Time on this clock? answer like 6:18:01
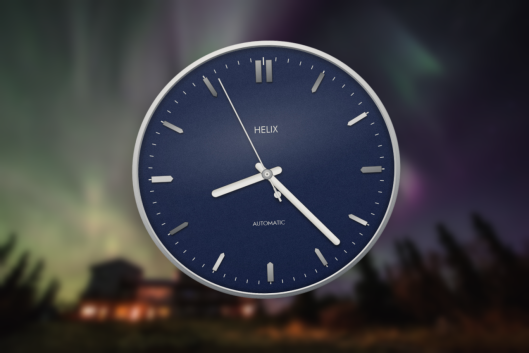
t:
8:22:56
